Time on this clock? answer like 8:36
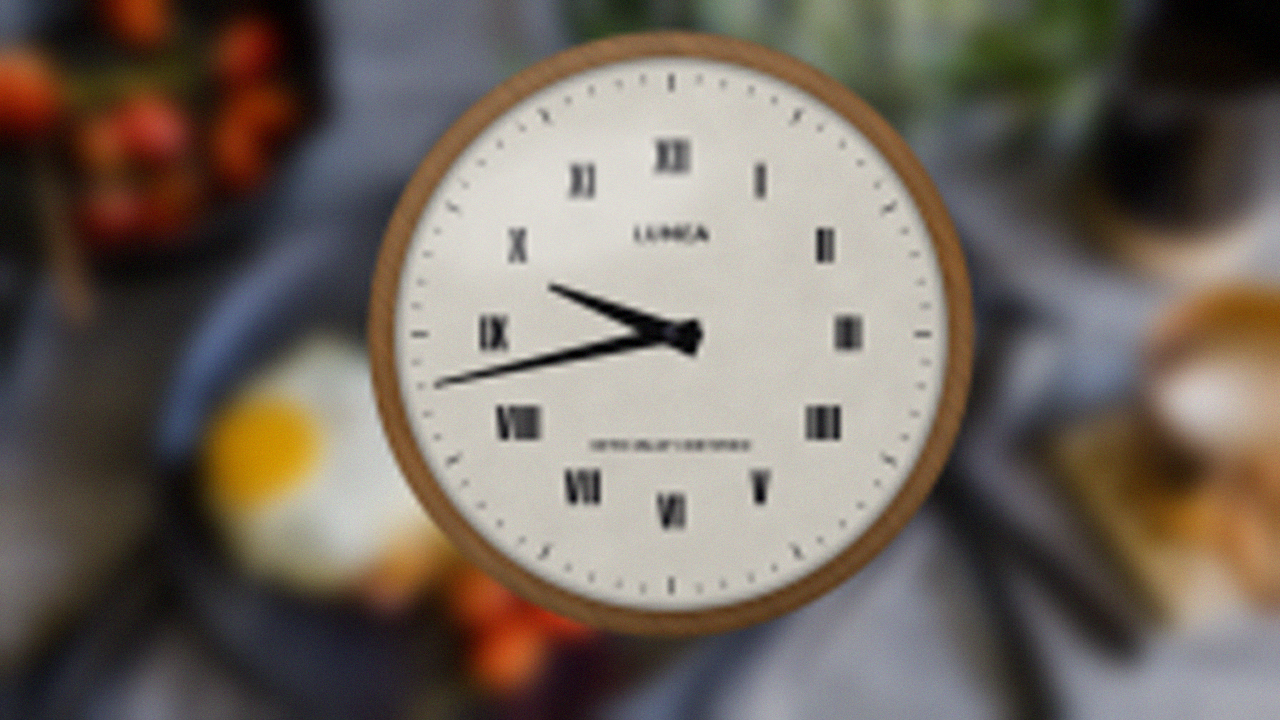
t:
9:43
